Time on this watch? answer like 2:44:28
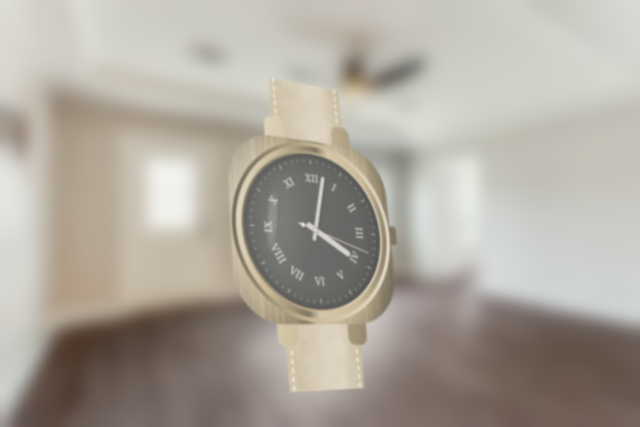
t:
4:02:18
